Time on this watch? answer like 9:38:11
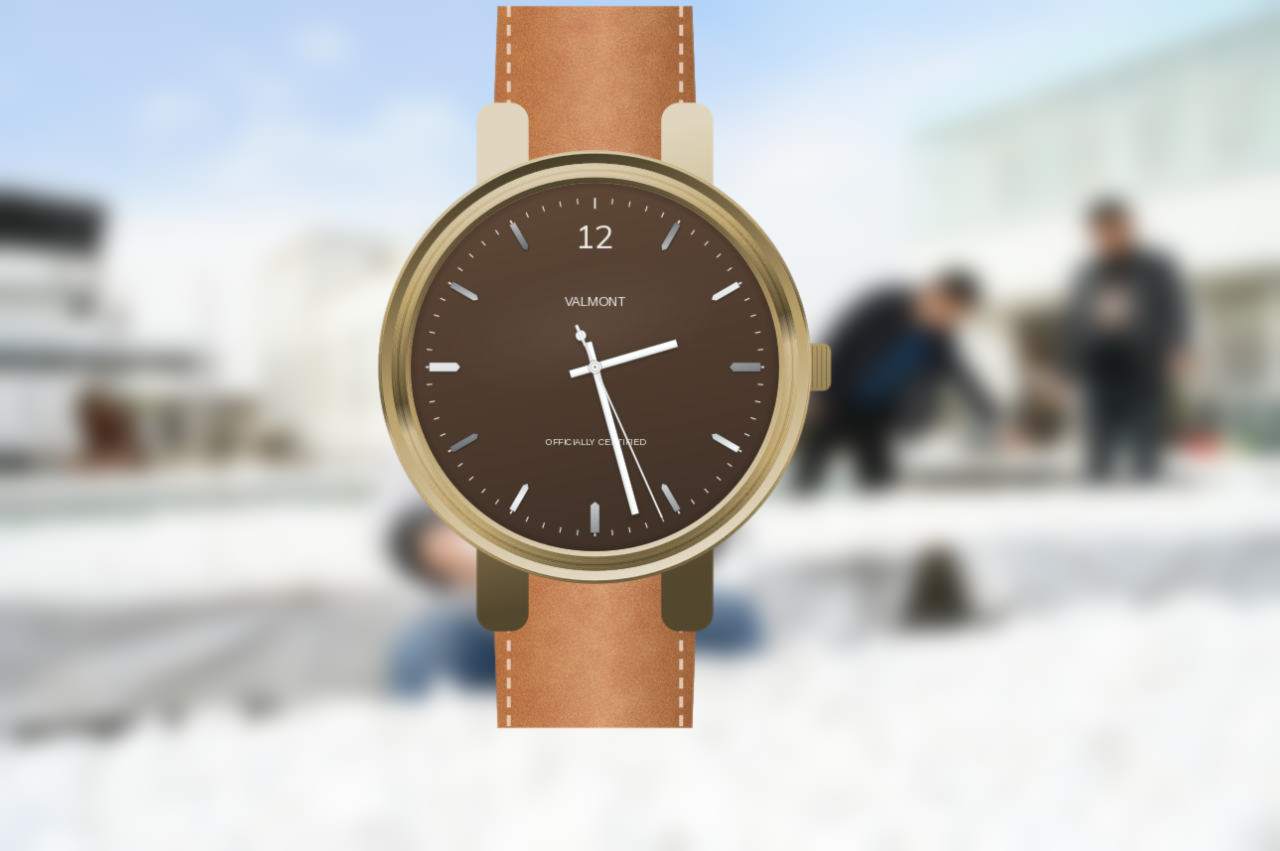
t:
2:27:26
